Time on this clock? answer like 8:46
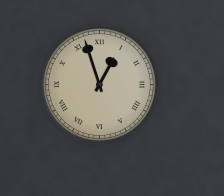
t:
12:57
